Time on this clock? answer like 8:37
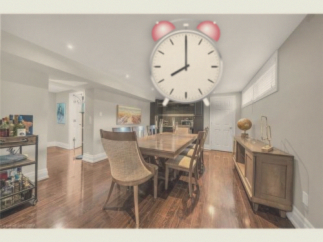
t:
8:00
